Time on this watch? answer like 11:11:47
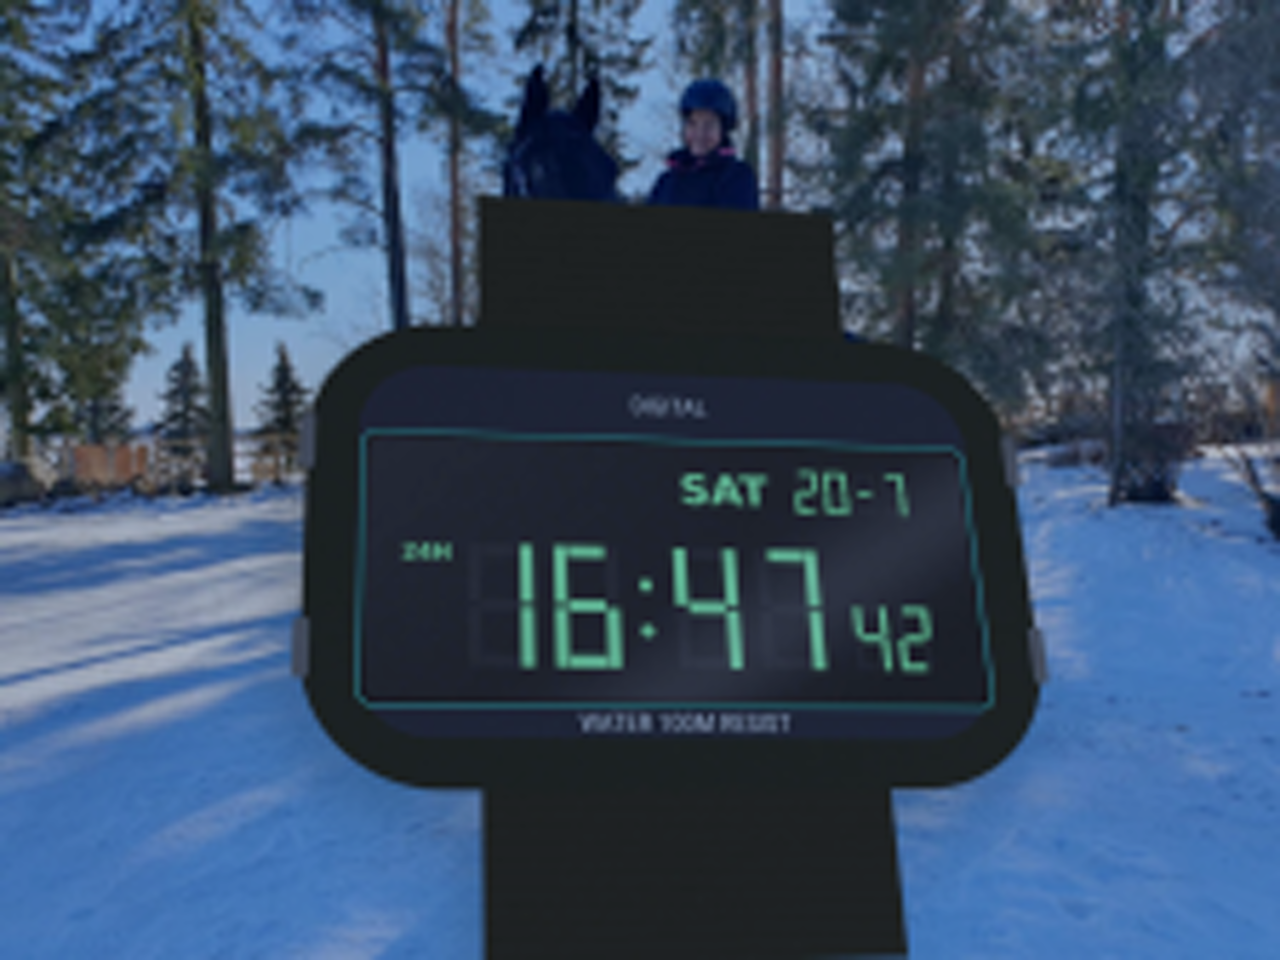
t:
16:47:42
